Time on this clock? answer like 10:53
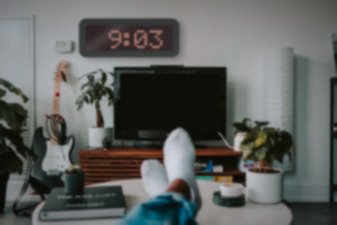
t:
9:03
